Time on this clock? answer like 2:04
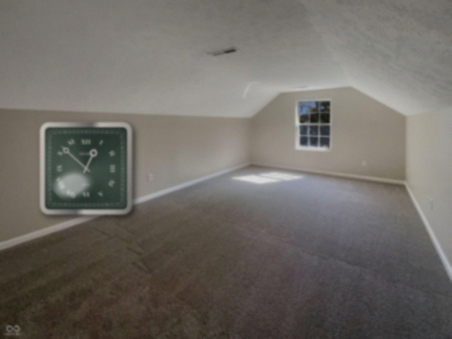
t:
12:52
